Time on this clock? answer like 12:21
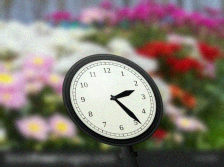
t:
2:24
